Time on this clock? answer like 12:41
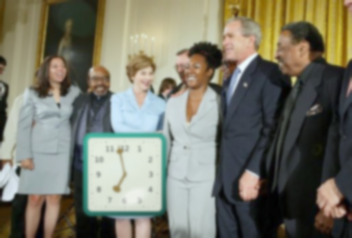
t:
6:58
